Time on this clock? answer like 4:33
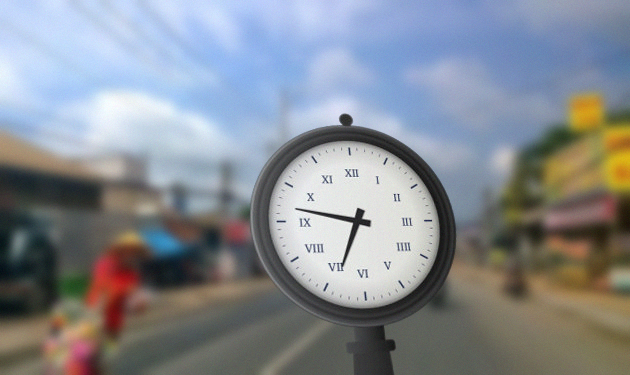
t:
6:47
